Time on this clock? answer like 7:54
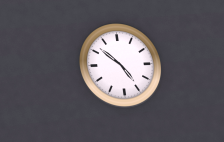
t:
4:52
